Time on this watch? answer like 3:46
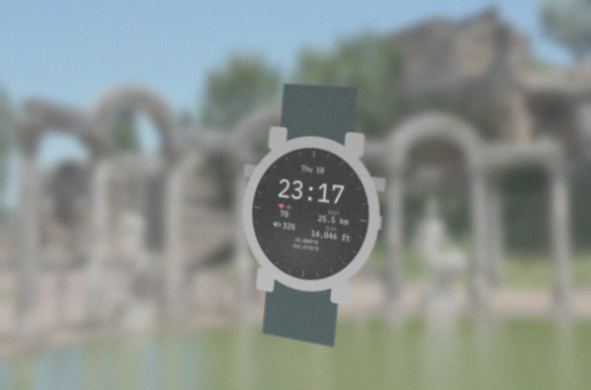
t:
23:17
